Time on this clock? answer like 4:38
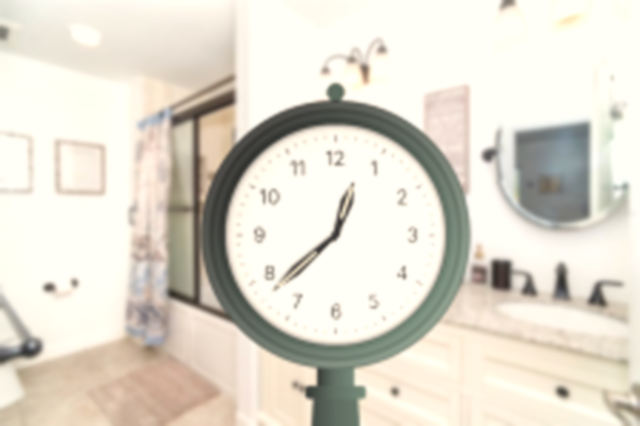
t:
12:38
